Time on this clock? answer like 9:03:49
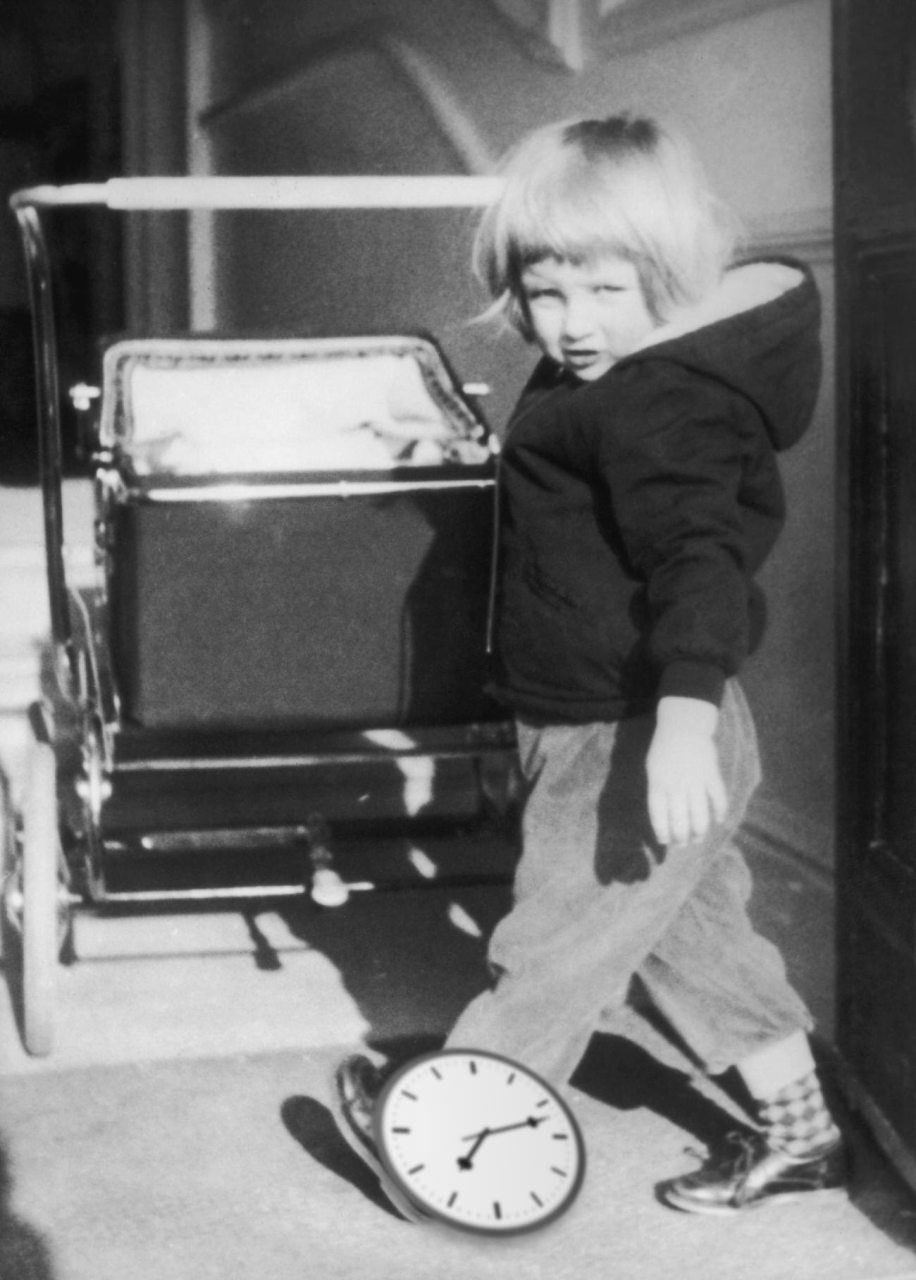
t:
7:12:12
